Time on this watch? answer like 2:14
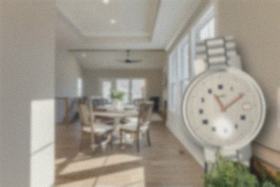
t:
11:10
